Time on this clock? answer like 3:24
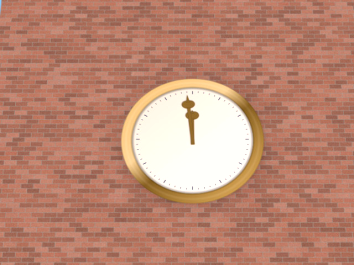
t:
11:59
